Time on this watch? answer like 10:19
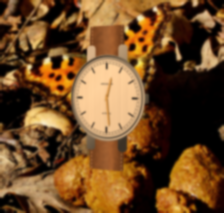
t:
12:29
